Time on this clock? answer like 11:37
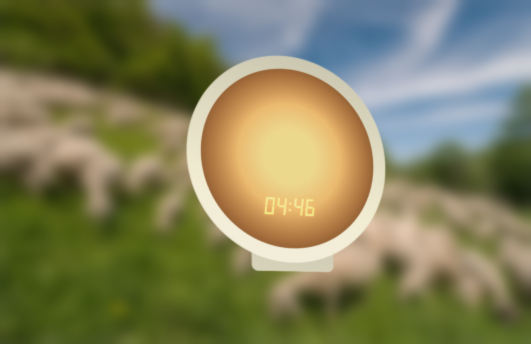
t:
4:46
